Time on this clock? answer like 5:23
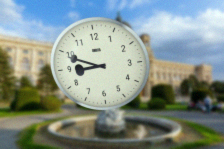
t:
8:49
